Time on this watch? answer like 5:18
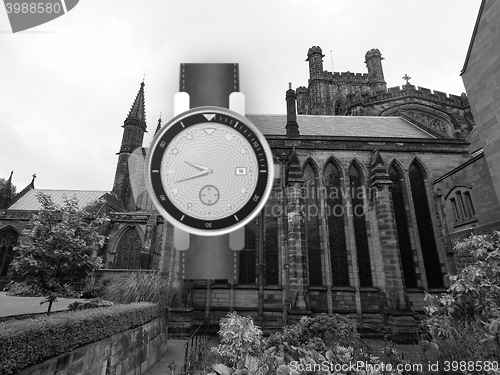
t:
9:42
